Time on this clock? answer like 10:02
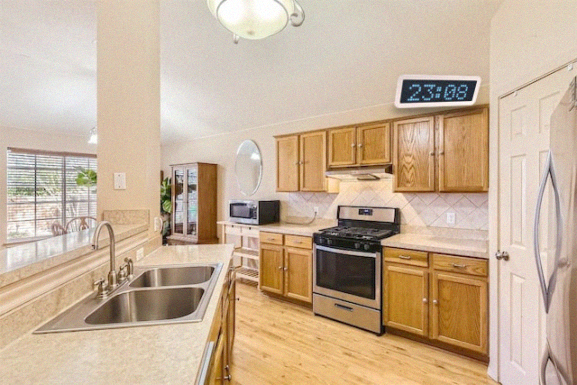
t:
23:08
